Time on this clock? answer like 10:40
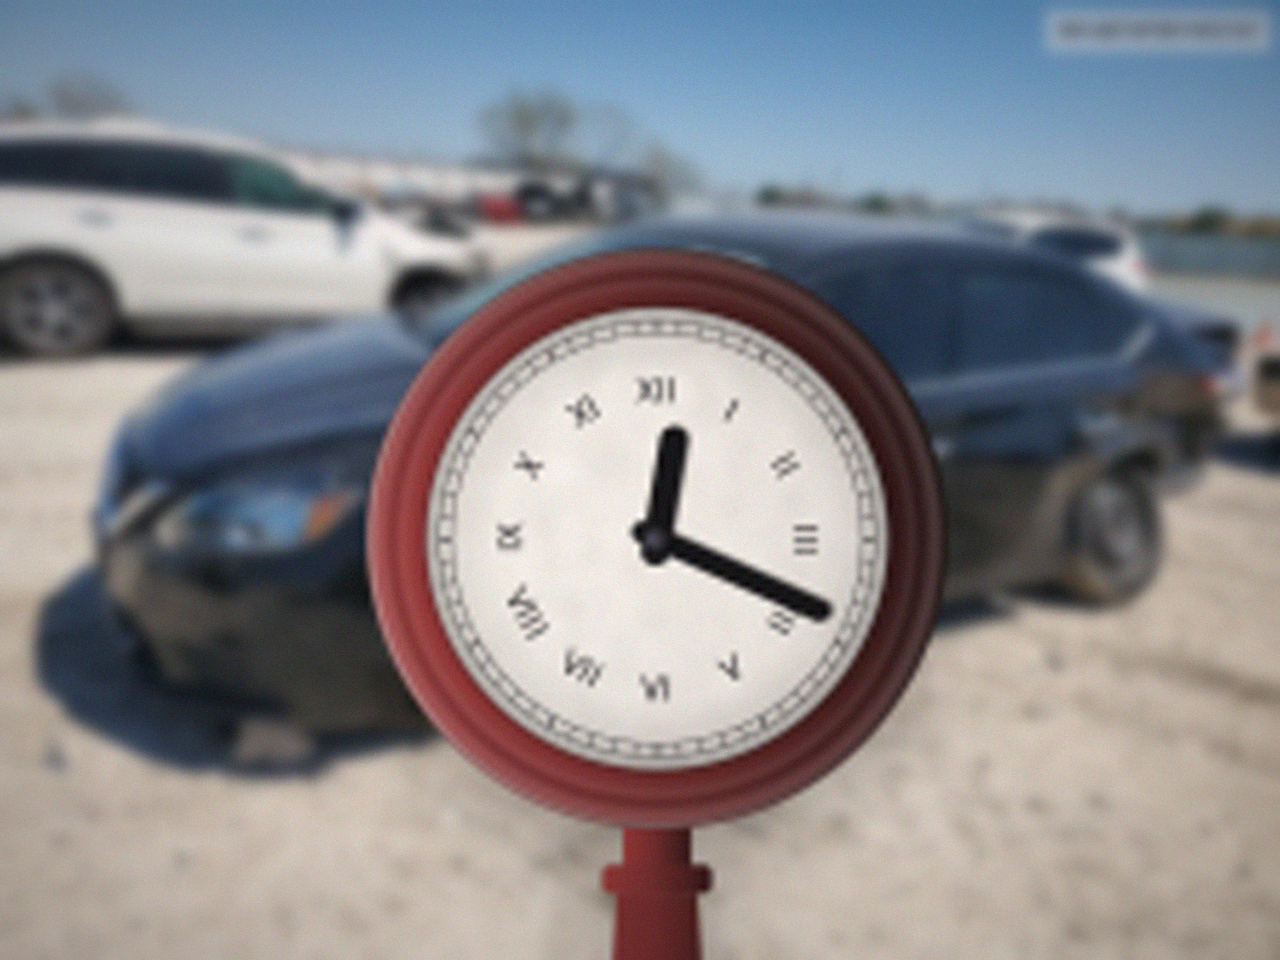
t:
12:19
